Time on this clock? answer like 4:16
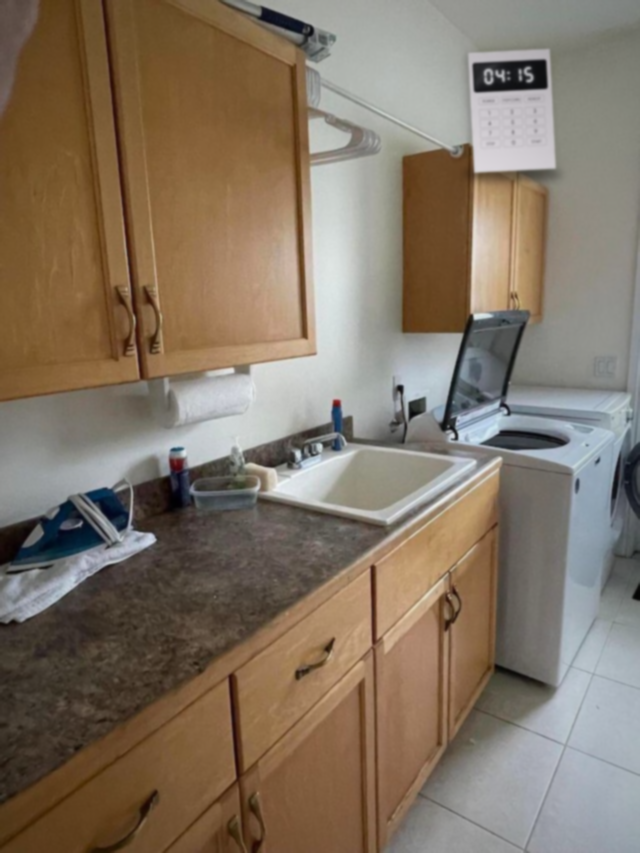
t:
4:15
